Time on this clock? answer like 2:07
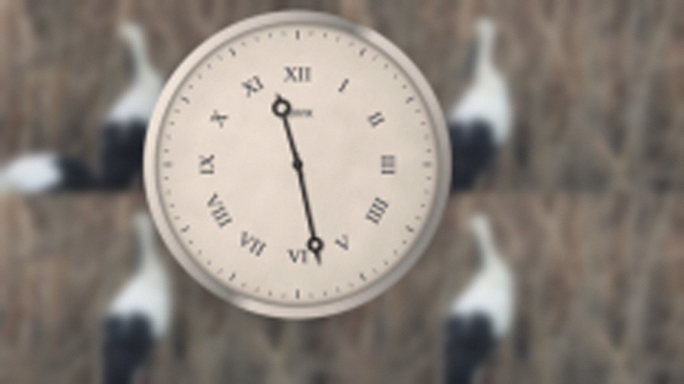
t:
11:28
